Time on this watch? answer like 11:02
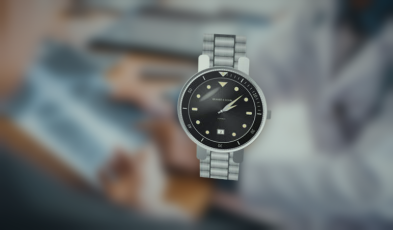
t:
2:08
